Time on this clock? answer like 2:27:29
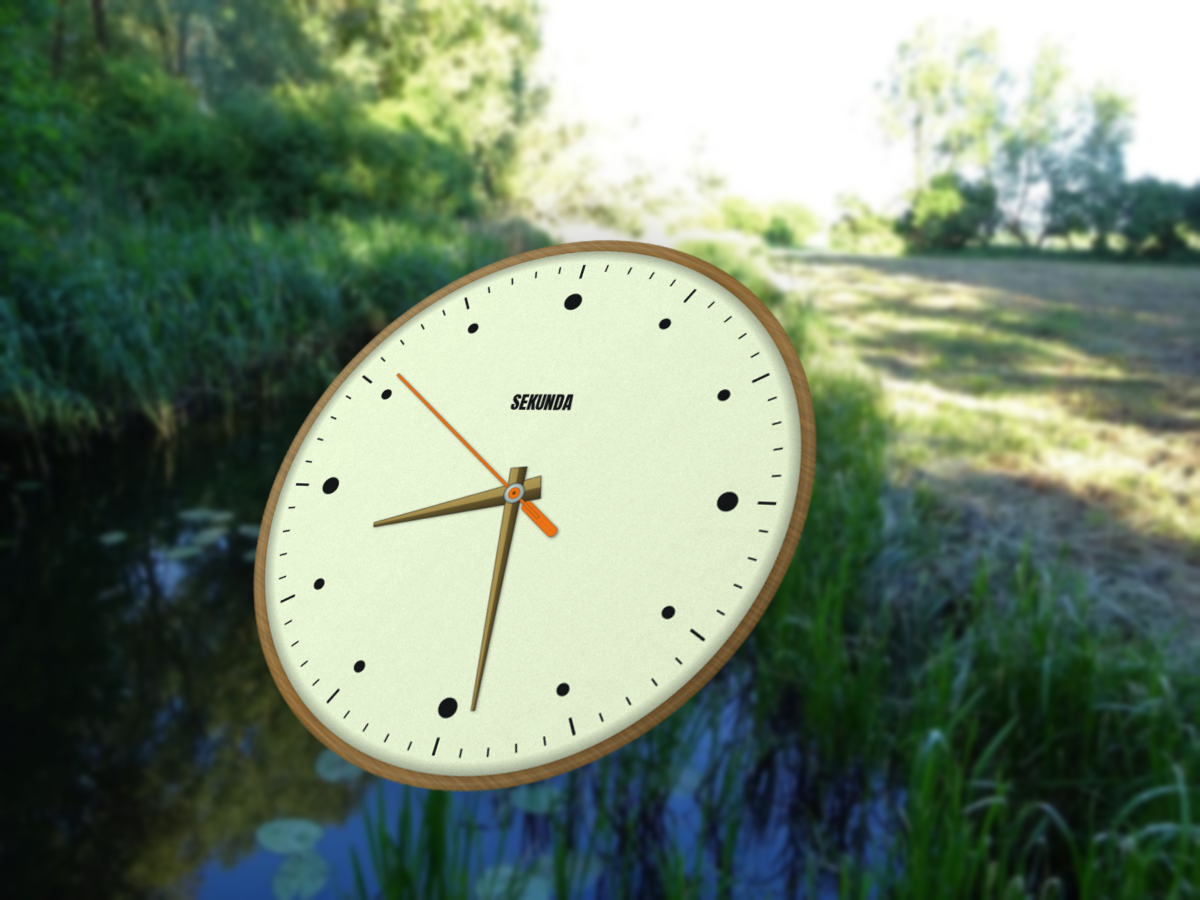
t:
8:28:51
